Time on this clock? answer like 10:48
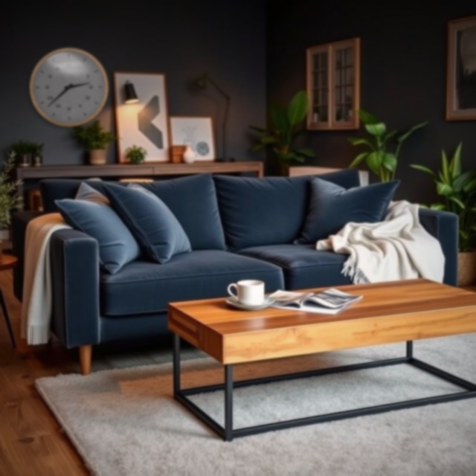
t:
2:38
